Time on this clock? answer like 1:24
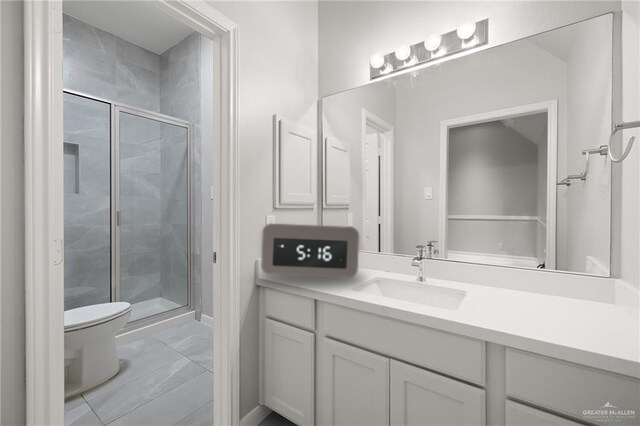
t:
5:16
